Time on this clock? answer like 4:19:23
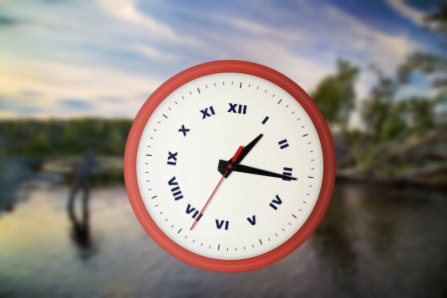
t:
1:15:34
